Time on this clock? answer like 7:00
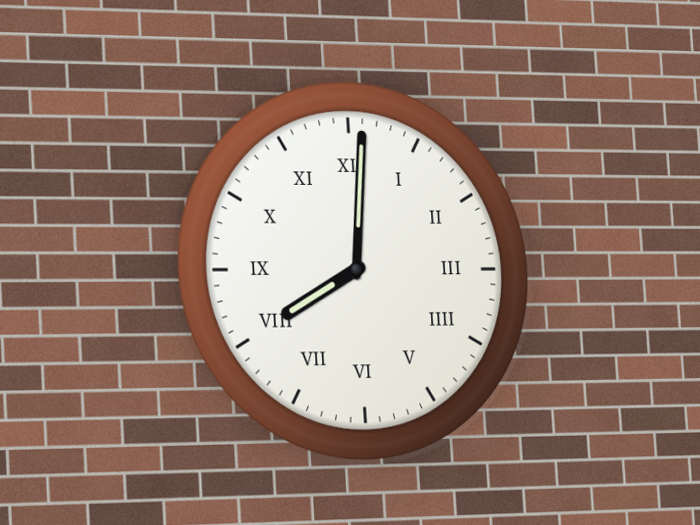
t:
8:01
